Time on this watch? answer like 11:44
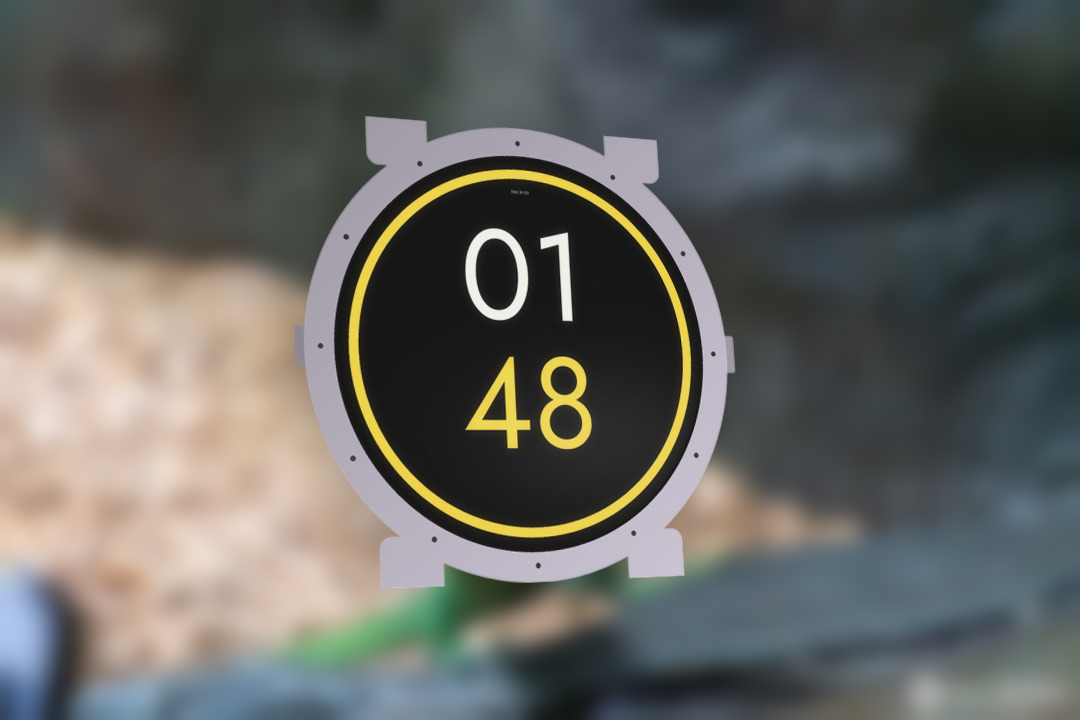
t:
1:48
